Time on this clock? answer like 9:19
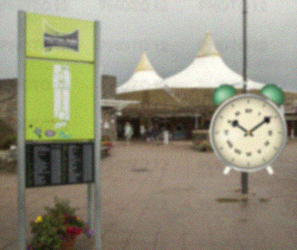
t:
10:09
